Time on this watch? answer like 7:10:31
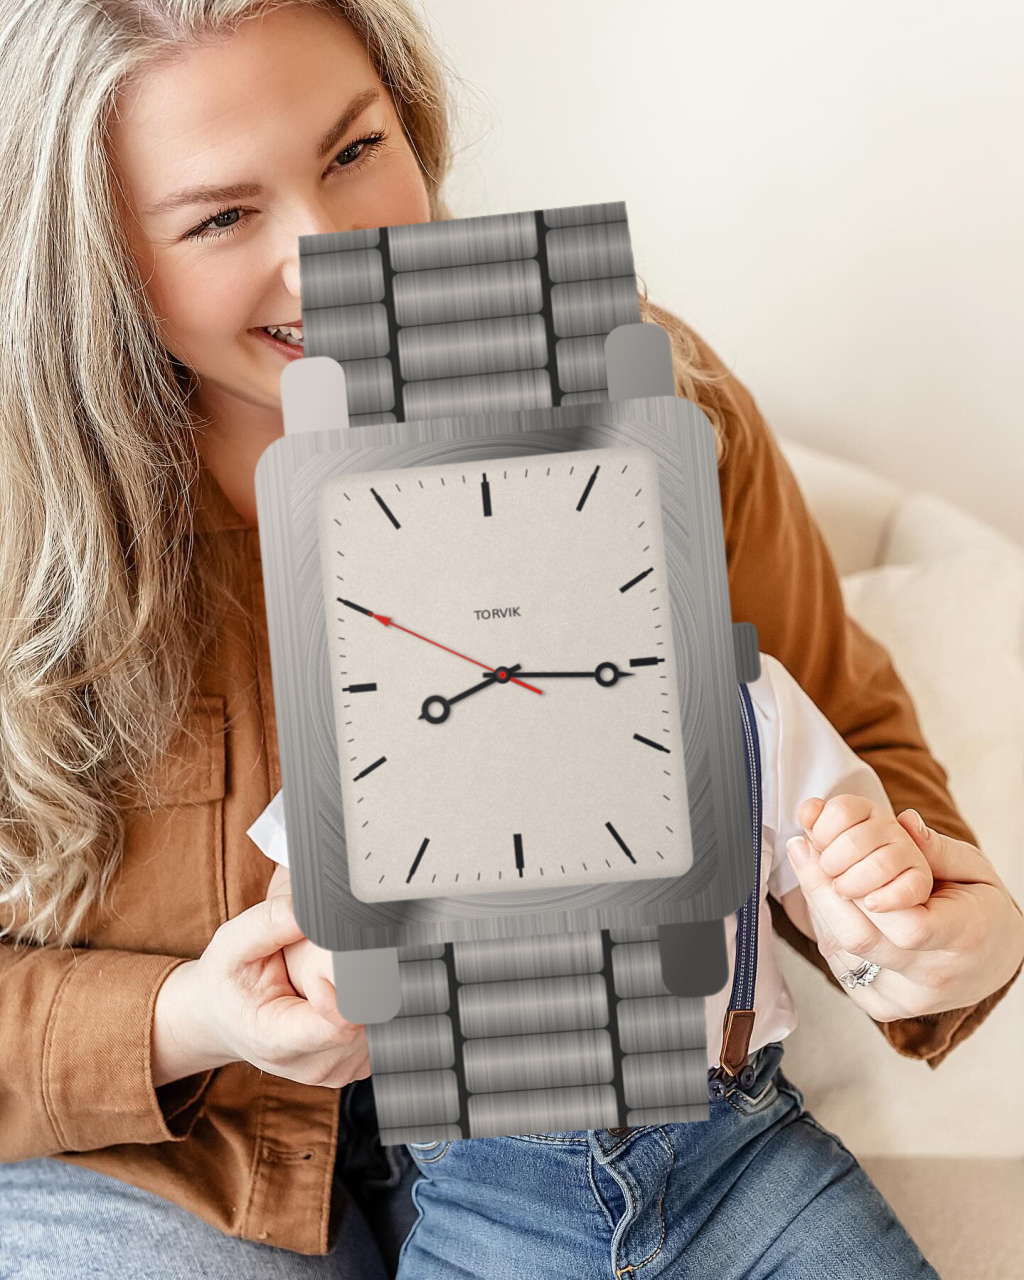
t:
8:15:50
